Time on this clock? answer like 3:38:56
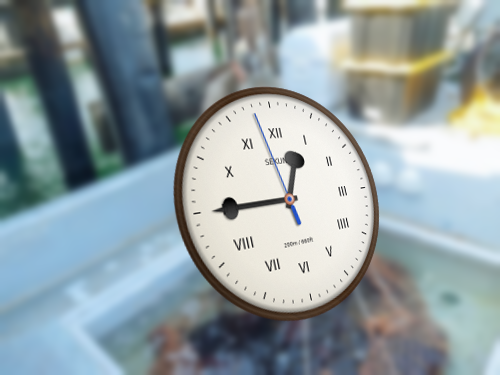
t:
12:44:58
